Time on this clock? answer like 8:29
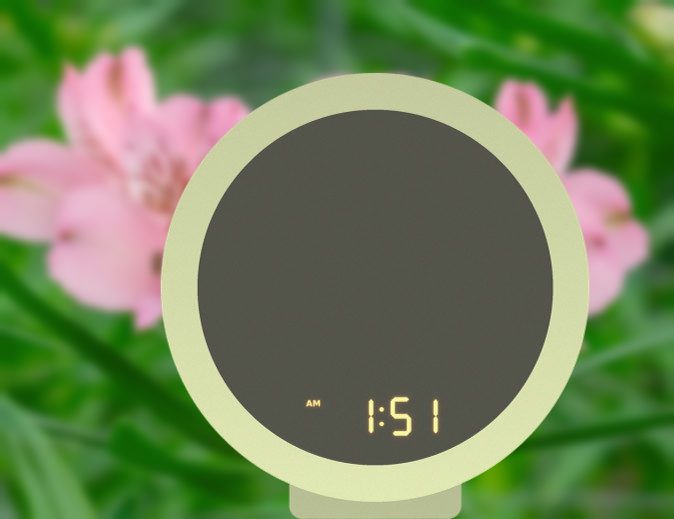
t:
1:51
